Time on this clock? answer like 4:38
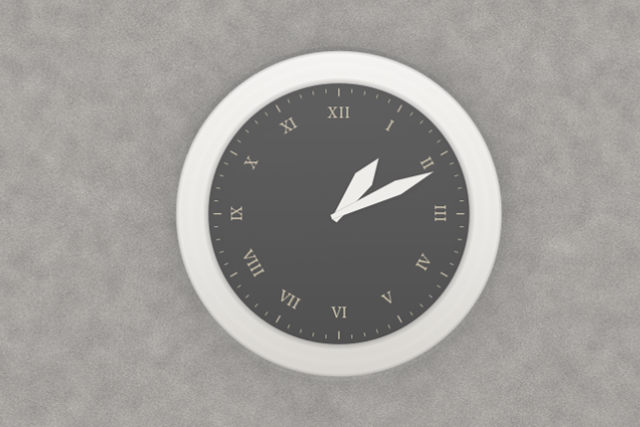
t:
1:11
